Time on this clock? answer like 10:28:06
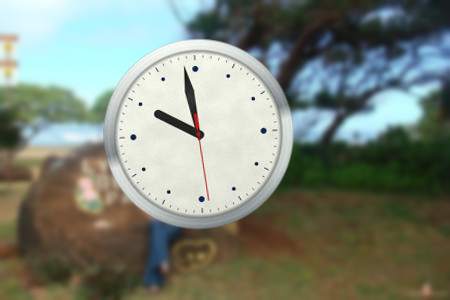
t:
9:58:29
